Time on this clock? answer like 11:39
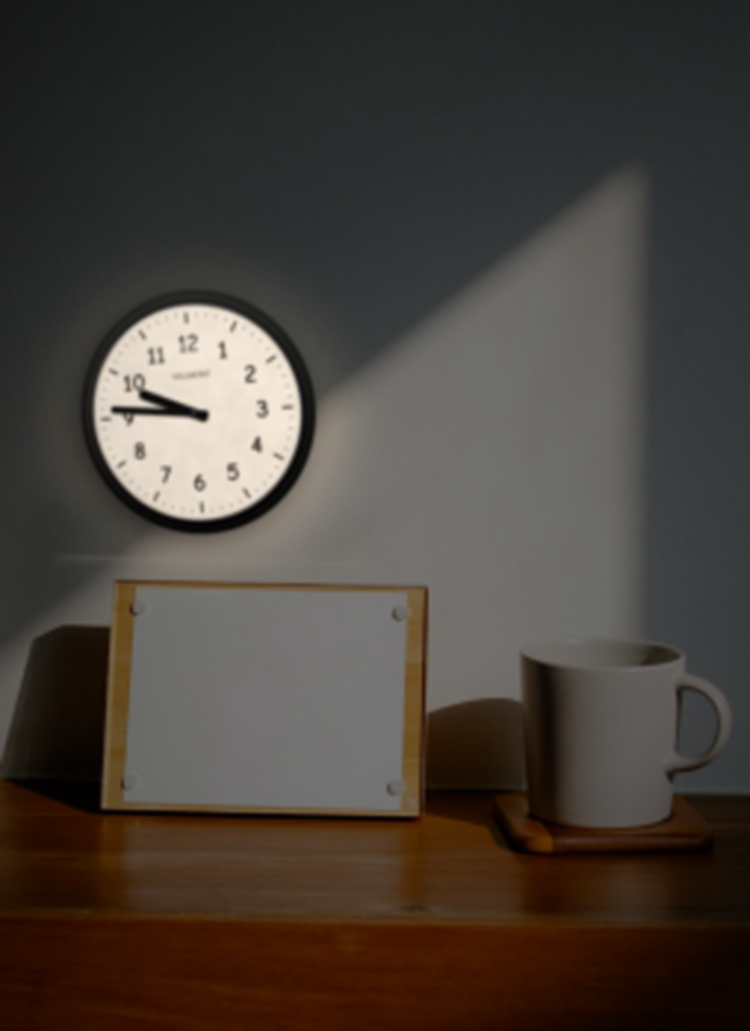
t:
9:46
